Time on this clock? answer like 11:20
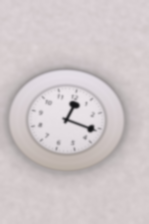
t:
12:16
